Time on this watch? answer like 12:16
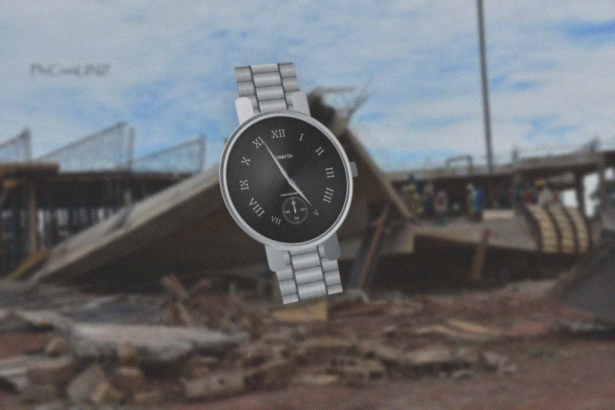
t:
4:56
